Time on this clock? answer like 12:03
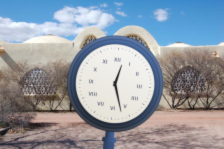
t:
12:27
